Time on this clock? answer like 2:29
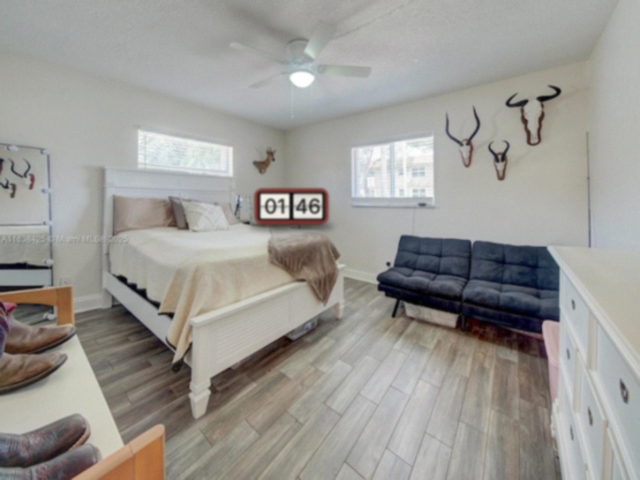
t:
1:46
